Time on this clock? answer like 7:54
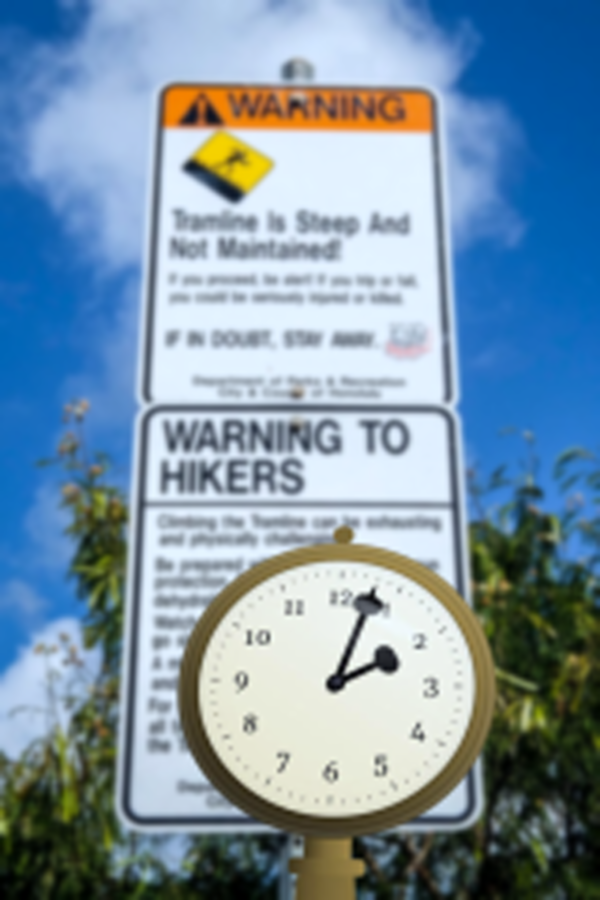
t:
2:03
